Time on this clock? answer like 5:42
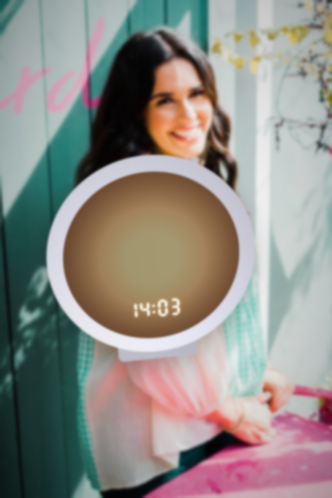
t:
14:03
